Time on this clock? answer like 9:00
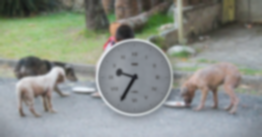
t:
9:35
